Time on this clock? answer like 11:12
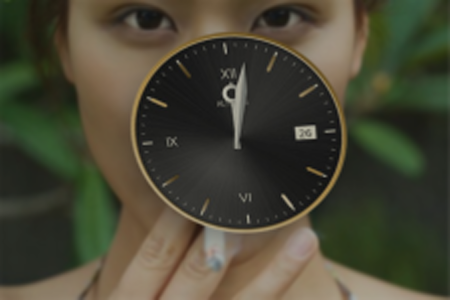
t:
12:02
